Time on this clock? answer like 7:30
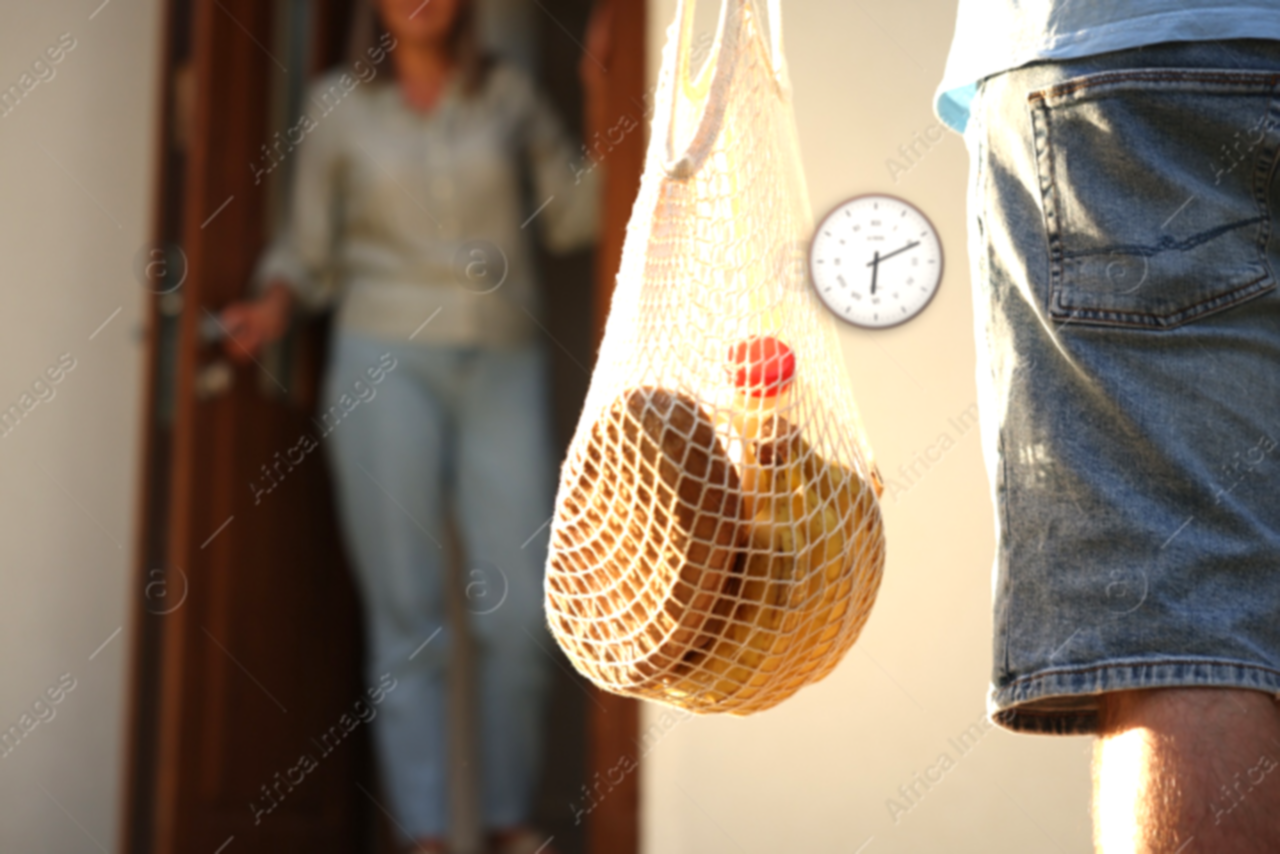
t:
6:11
